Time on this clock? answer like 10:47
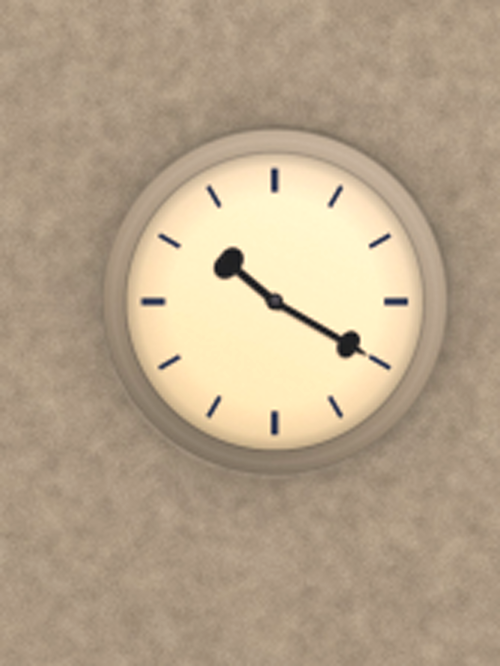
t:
10:20
